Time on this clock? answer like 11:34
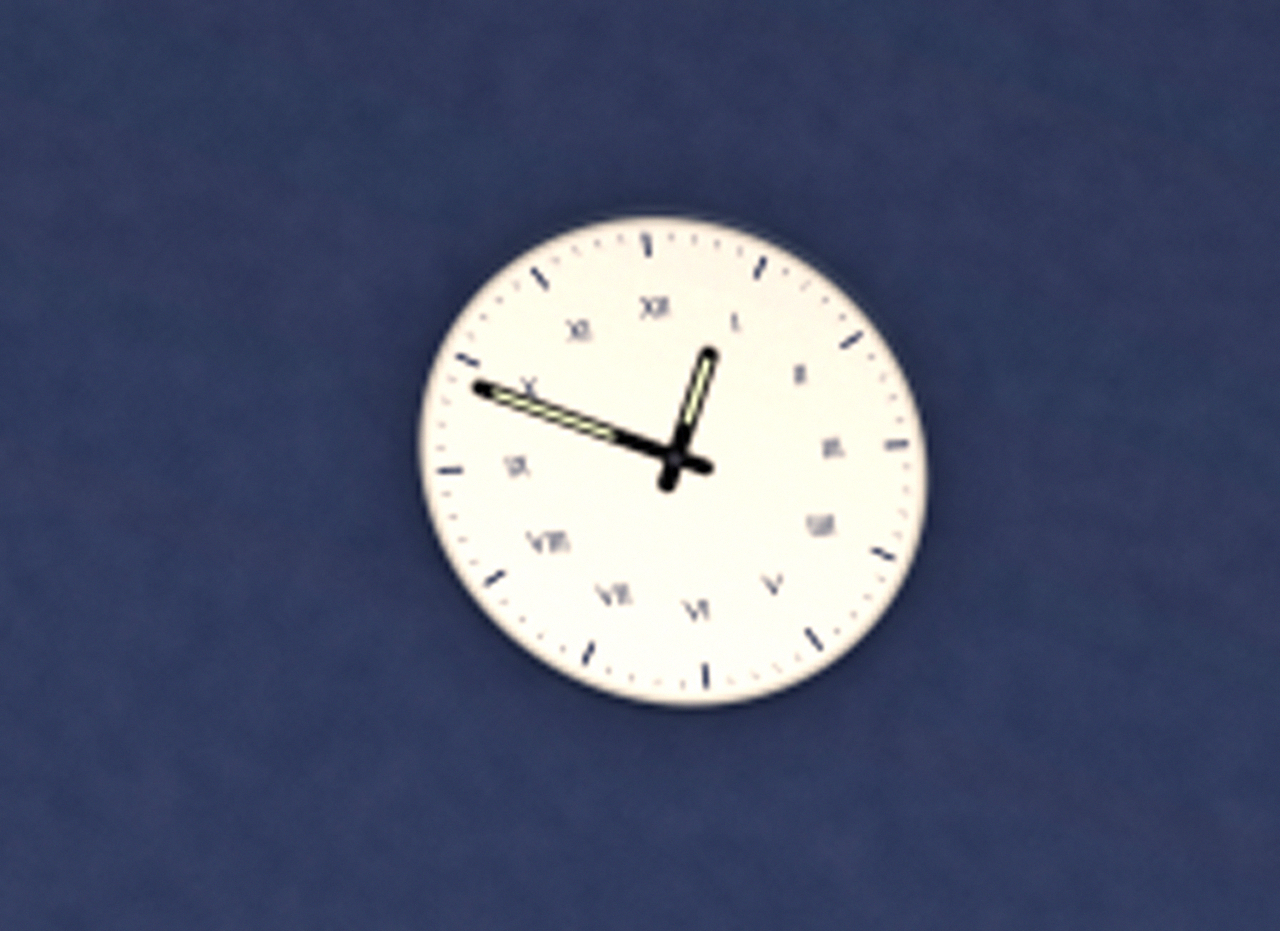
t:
12:49
